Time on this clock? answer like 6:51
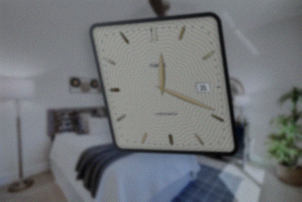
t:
12:19
